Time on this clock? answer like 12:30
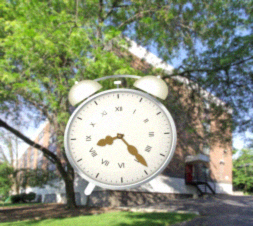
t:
8:24
